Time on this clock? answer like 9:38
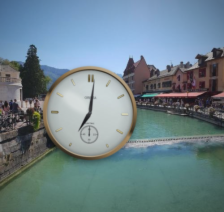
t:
7:01
